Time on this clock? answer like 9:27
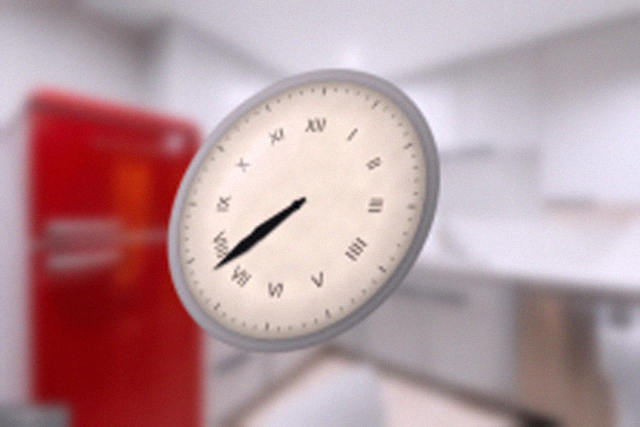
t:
7:38
